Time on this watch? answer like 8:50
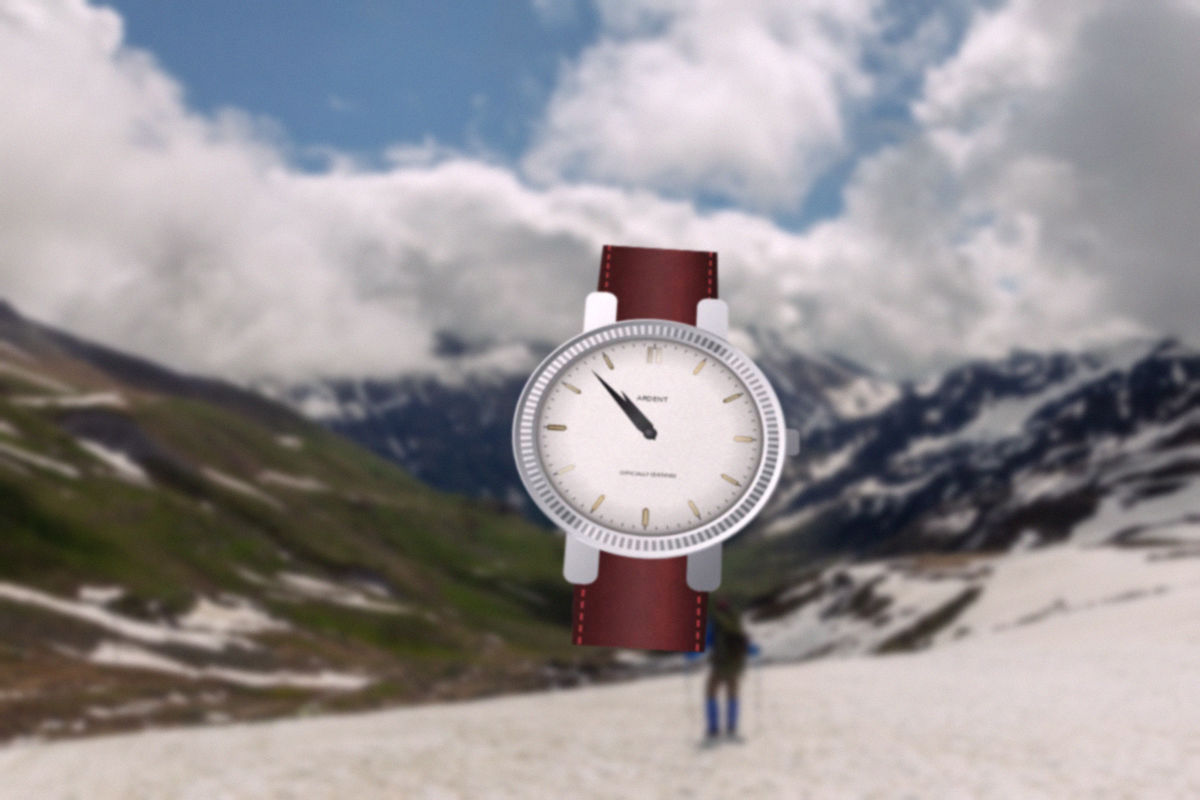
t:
10:53
